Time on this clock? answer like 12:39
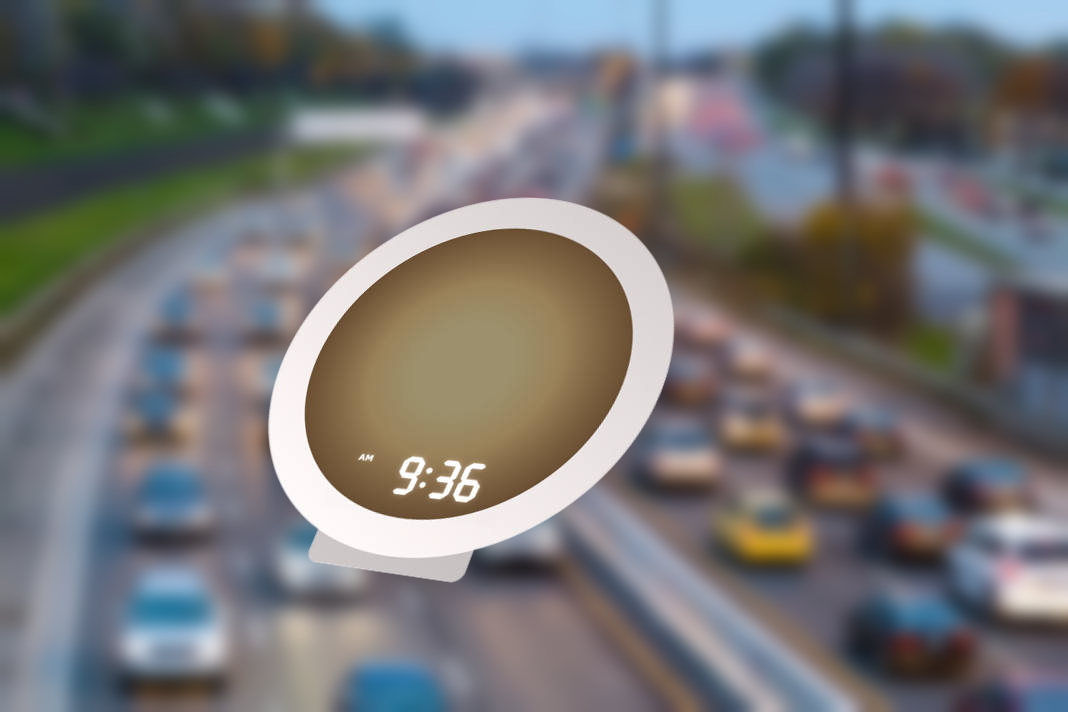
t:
9:36
